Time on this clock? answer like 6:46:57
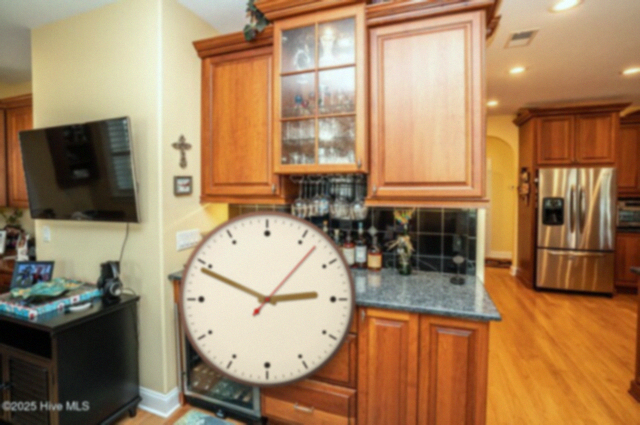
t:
2:49:07
